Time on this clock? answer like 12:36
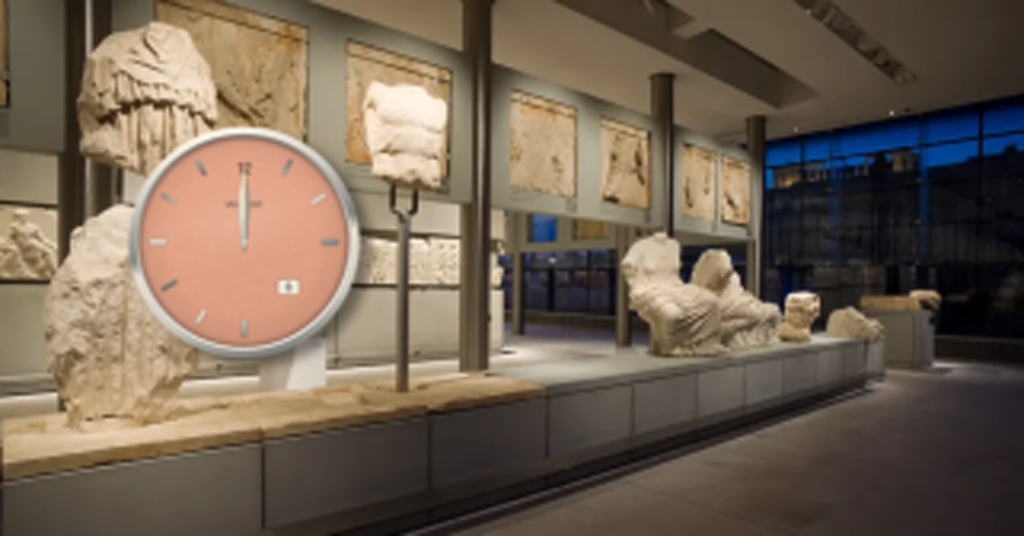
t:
12:00
